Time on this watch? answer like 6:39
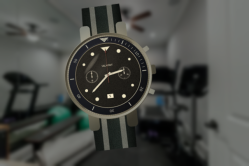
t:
2:38
